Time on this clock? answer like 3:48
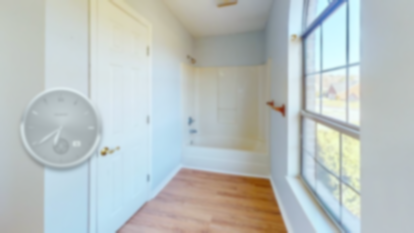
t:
6:39
